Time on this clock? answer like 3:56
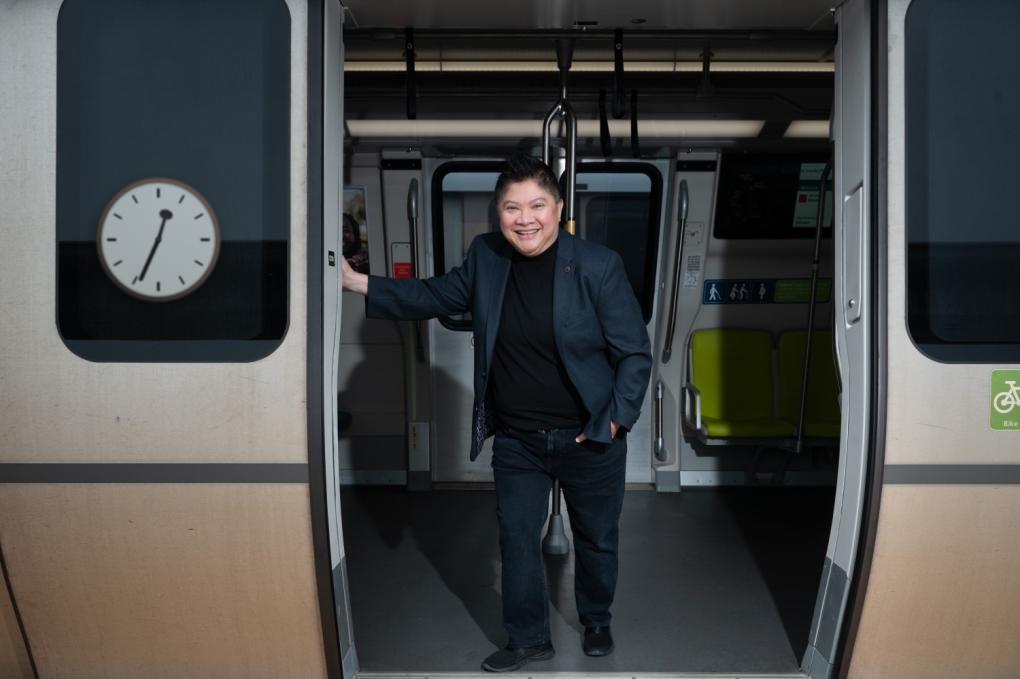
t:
12:34
